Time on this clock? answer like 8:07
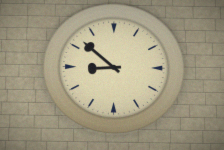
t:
8:52
